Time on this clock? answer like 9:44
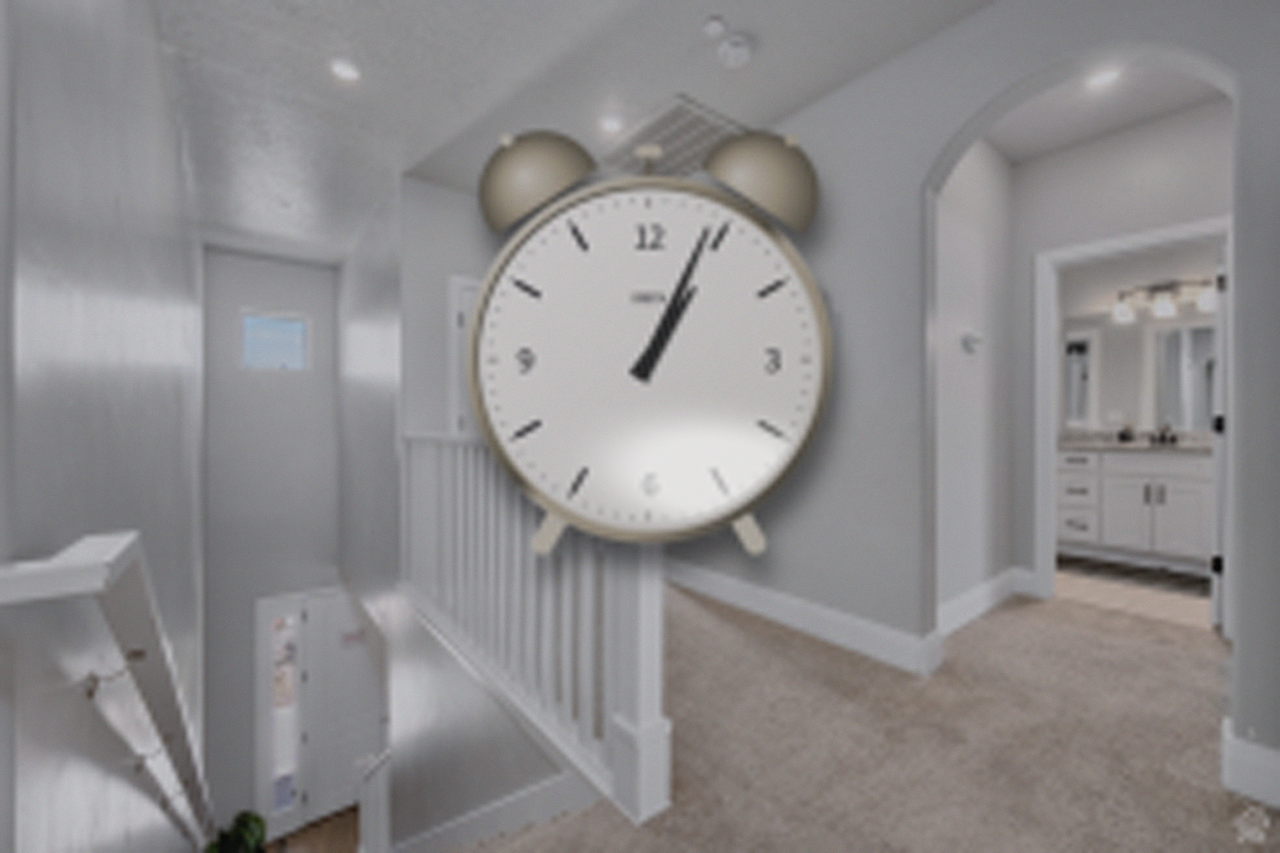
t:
1:04
